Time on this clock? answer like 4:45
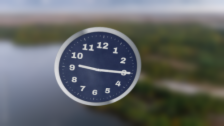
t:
9:15
